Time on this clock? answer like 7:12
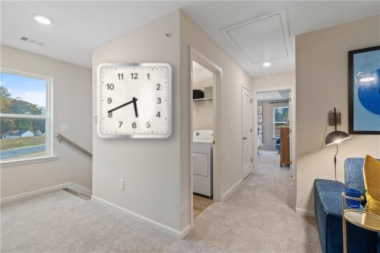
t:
5:41
